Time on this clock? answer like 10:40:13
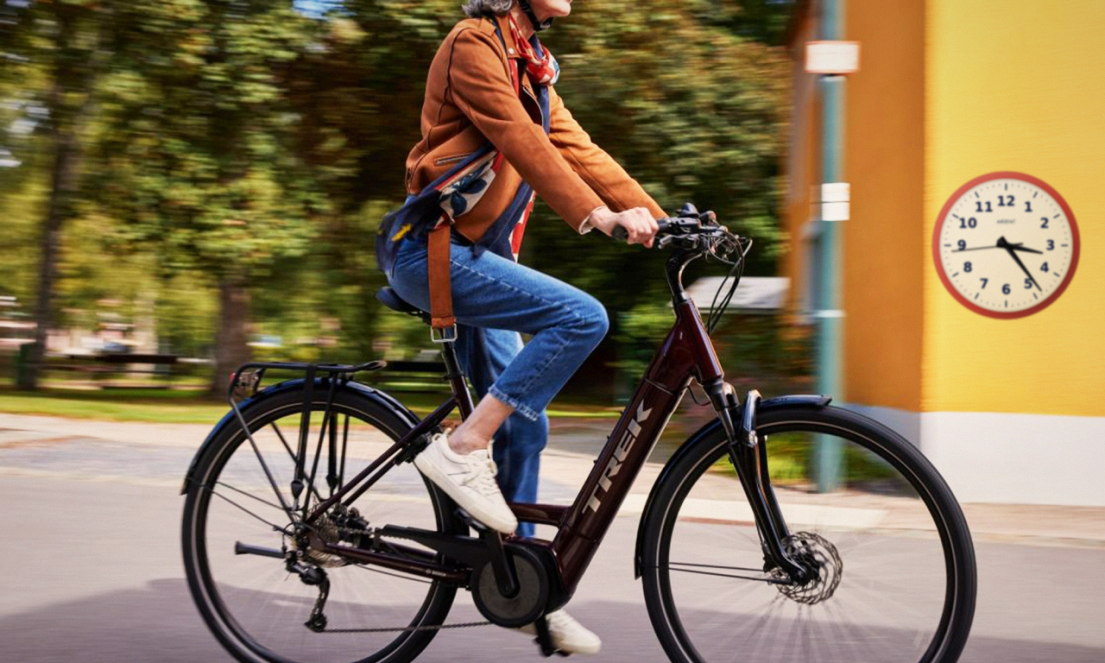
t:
3:23:44
